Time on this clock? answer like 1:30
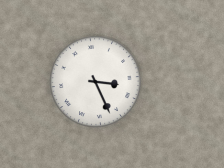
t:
3:27
